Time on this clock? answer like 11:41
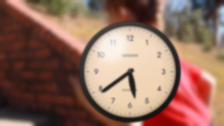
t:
5:39
